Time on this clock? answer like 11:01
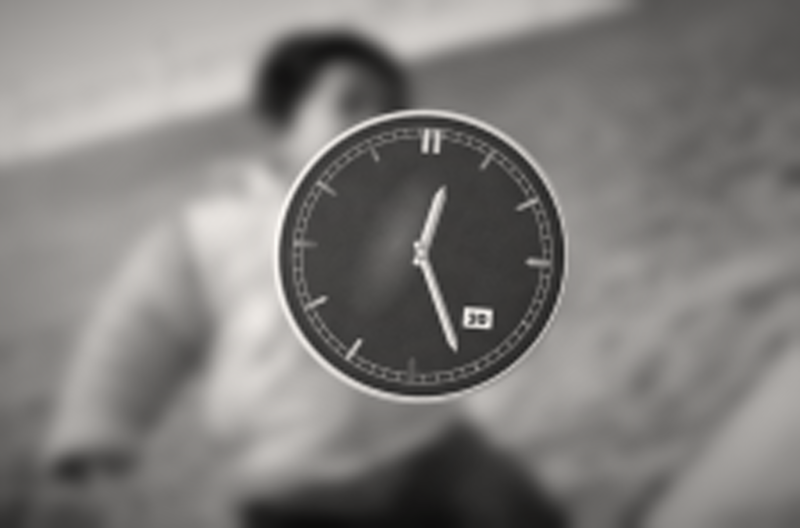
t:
12:26
